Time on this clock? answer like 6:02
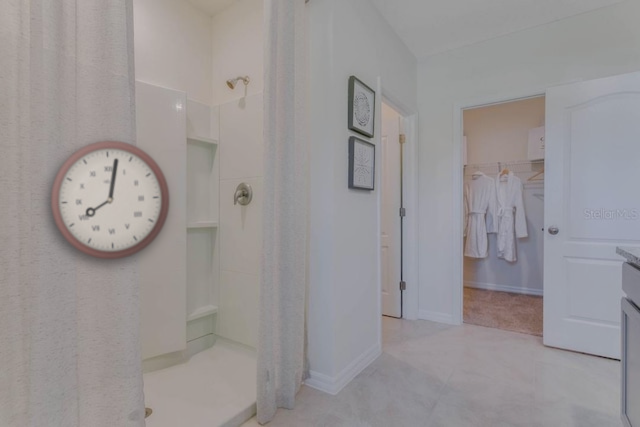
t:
8:02
